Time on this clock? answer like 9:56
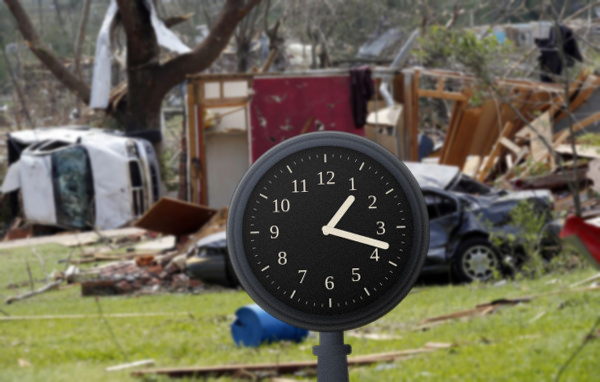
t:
1:18
